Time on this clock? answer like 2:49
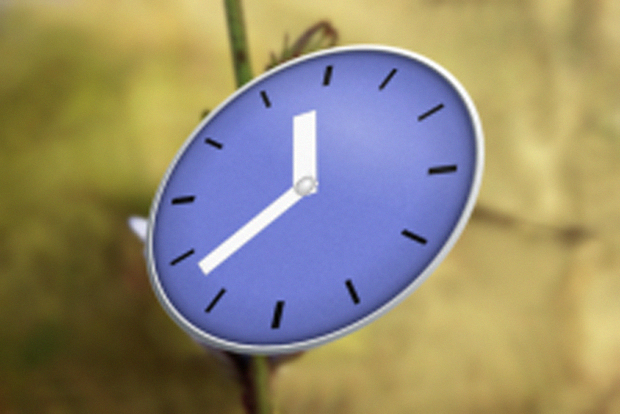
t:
11:38
